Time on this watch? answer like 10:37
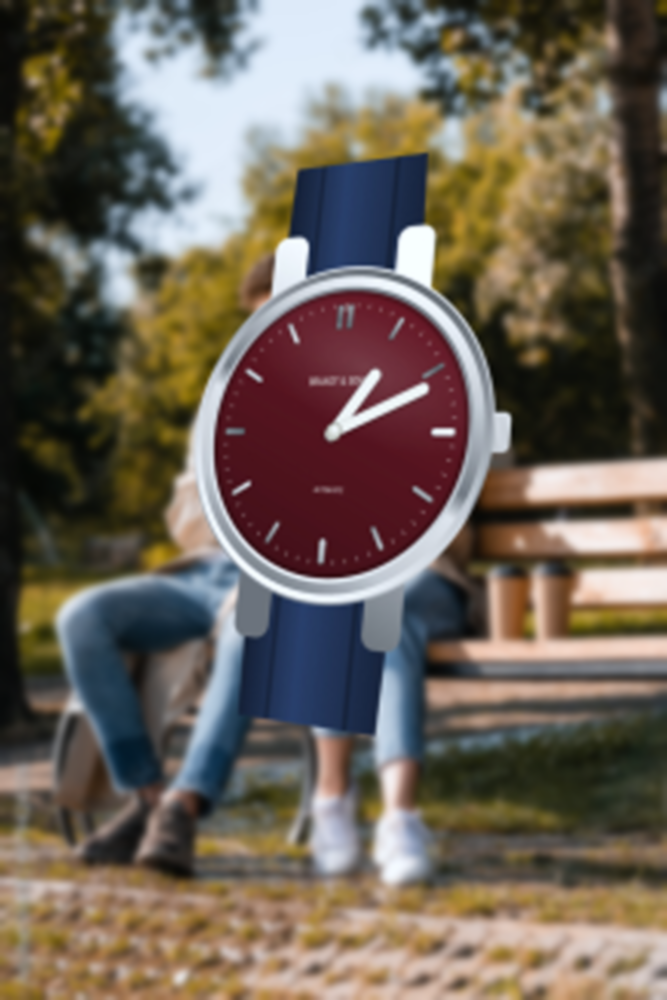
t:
1:11
